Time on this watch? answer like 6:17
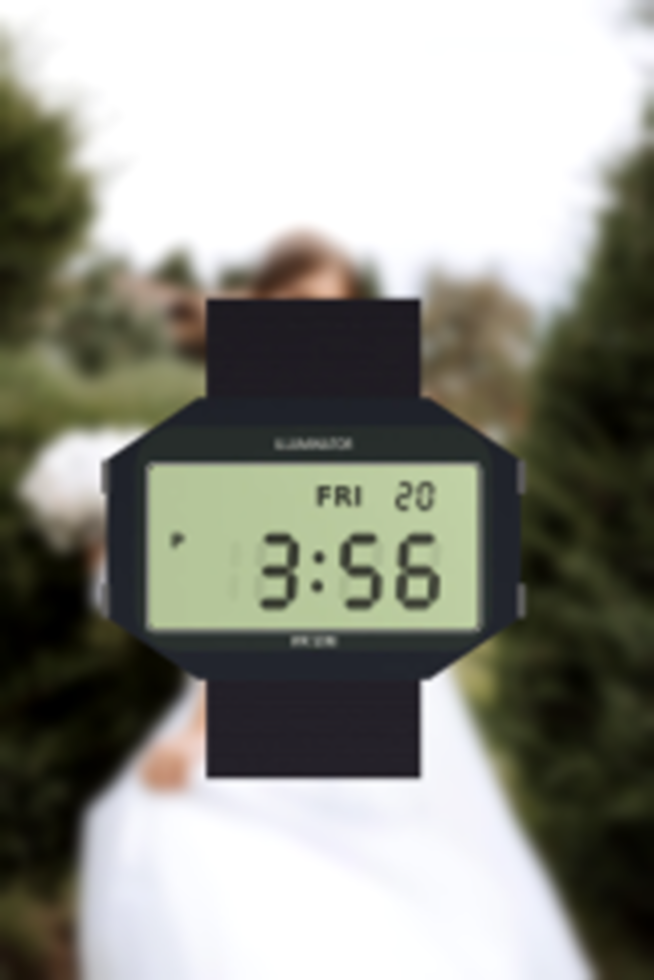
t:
3:56
